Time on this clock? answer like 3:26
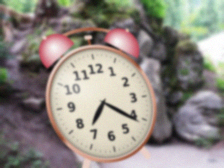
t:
7:21
